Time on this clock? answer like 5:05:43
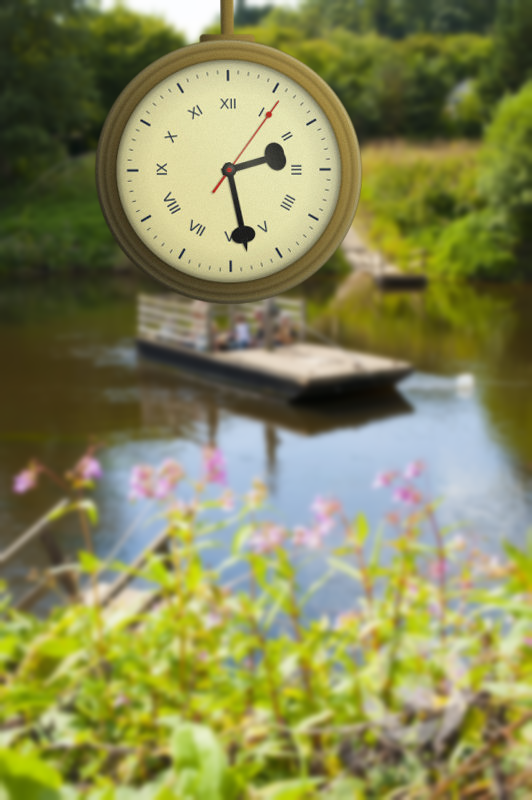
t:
2:28:06
